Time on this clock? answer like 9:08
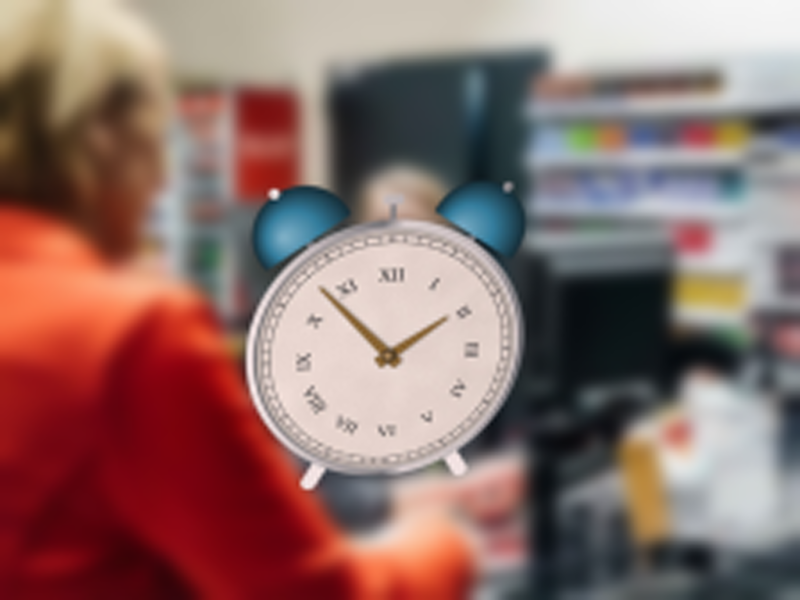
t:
1:53
